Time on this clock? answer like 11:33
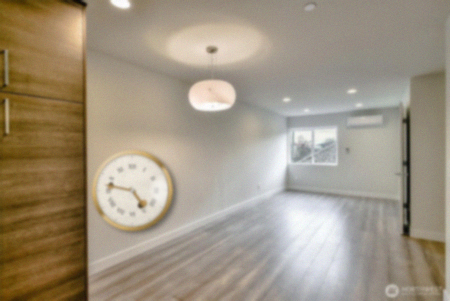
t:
4:47
